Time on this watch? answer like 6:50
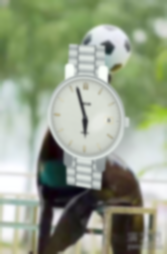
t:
5:57
